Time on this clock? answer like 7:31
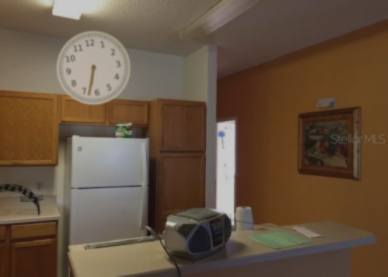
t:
6:33
